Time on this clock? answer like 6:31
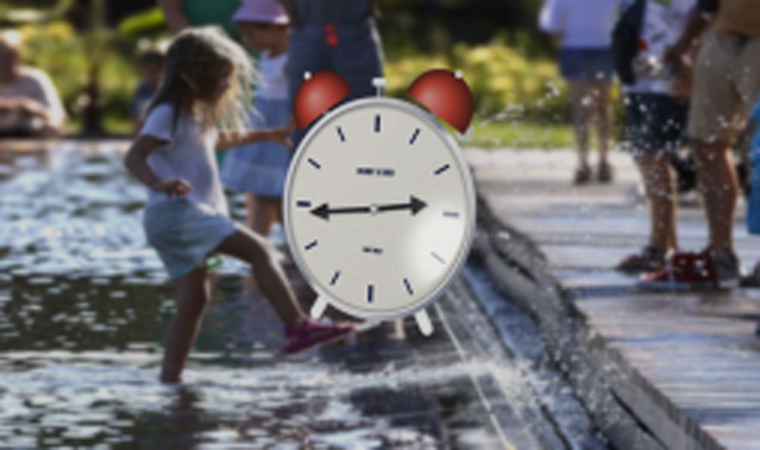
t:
2:44
